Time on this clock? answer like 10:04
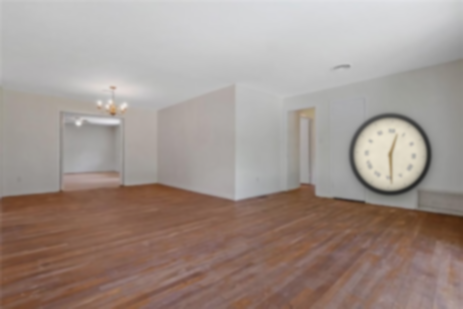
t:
12:29
